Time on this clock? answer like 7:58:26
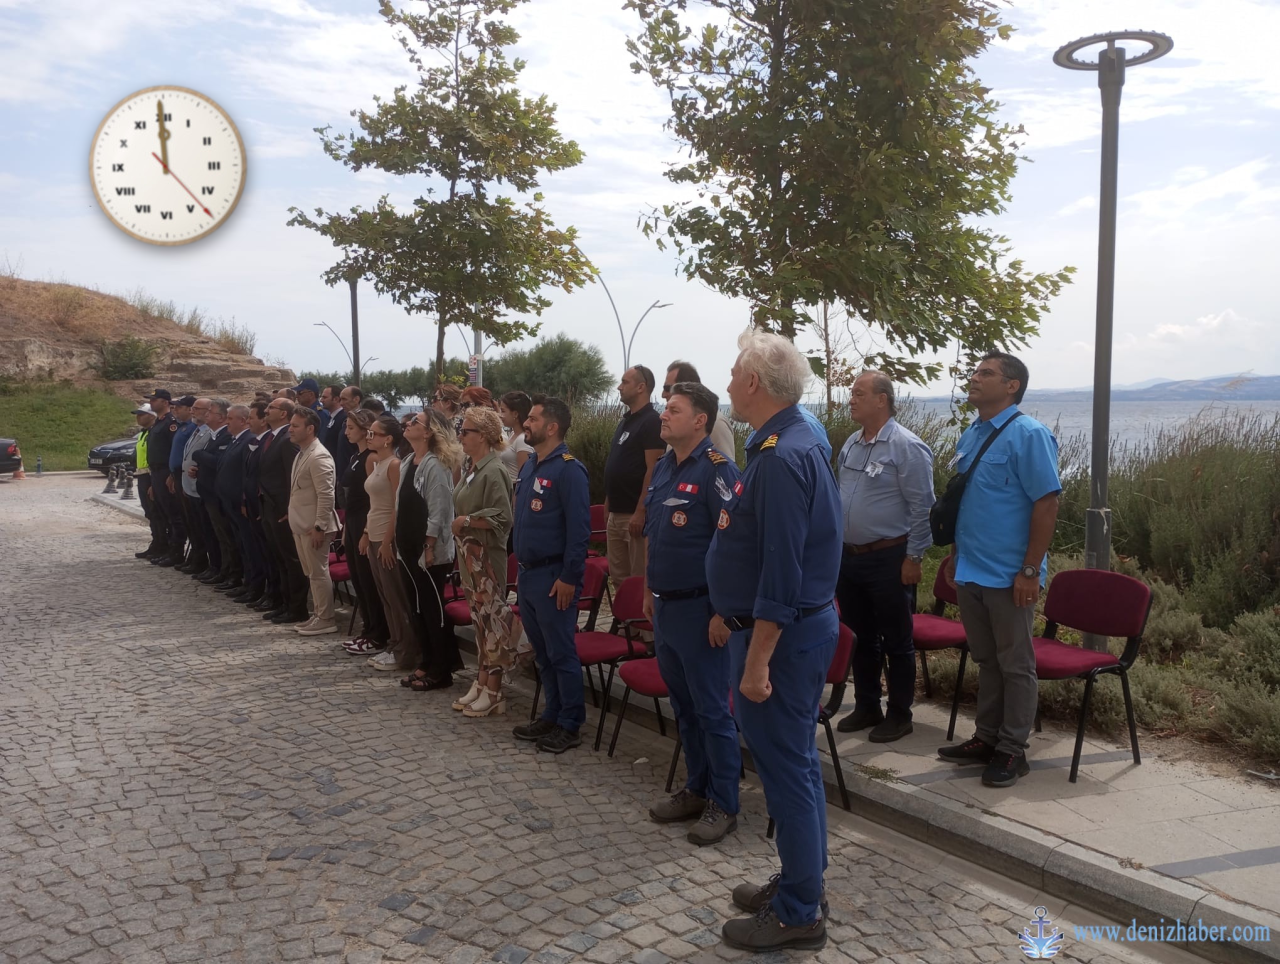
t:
11:59:23
